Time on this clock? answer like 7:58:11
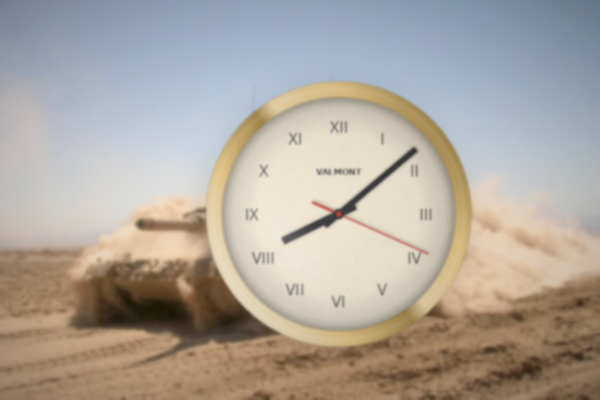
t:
8:08:19
